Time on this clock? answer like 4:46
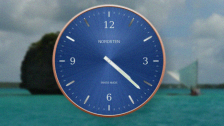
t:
4:22
